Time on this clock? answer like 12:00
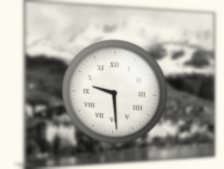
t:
9:29
